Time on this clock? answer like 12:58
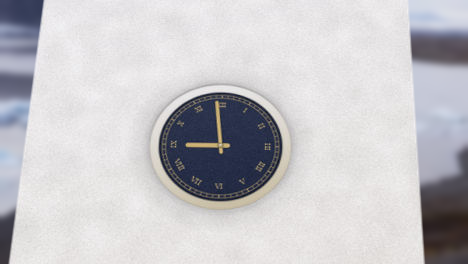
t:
8:59
